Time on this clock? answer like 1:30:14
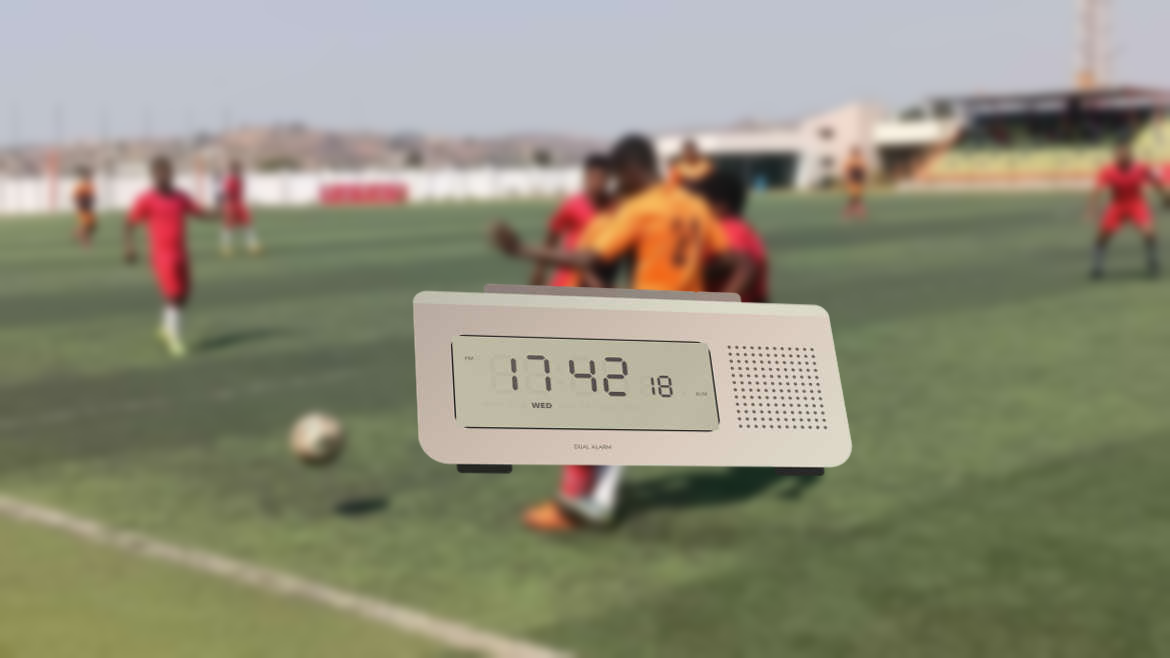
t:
17:42:18
